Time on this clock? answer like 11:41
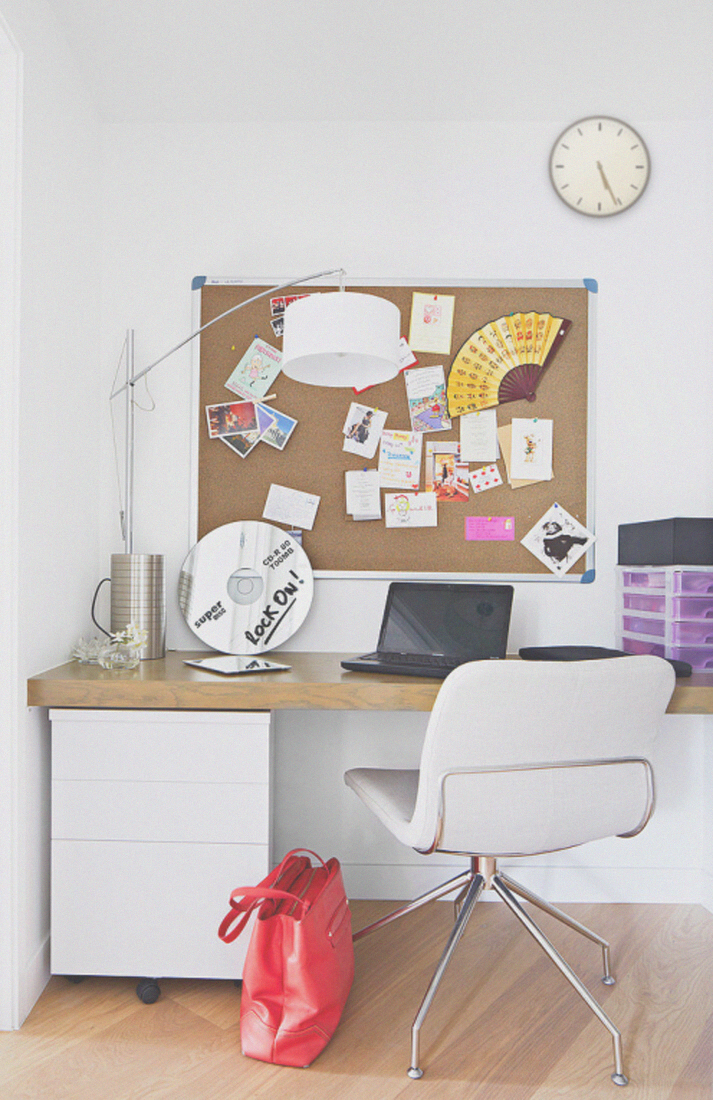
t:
5:26
